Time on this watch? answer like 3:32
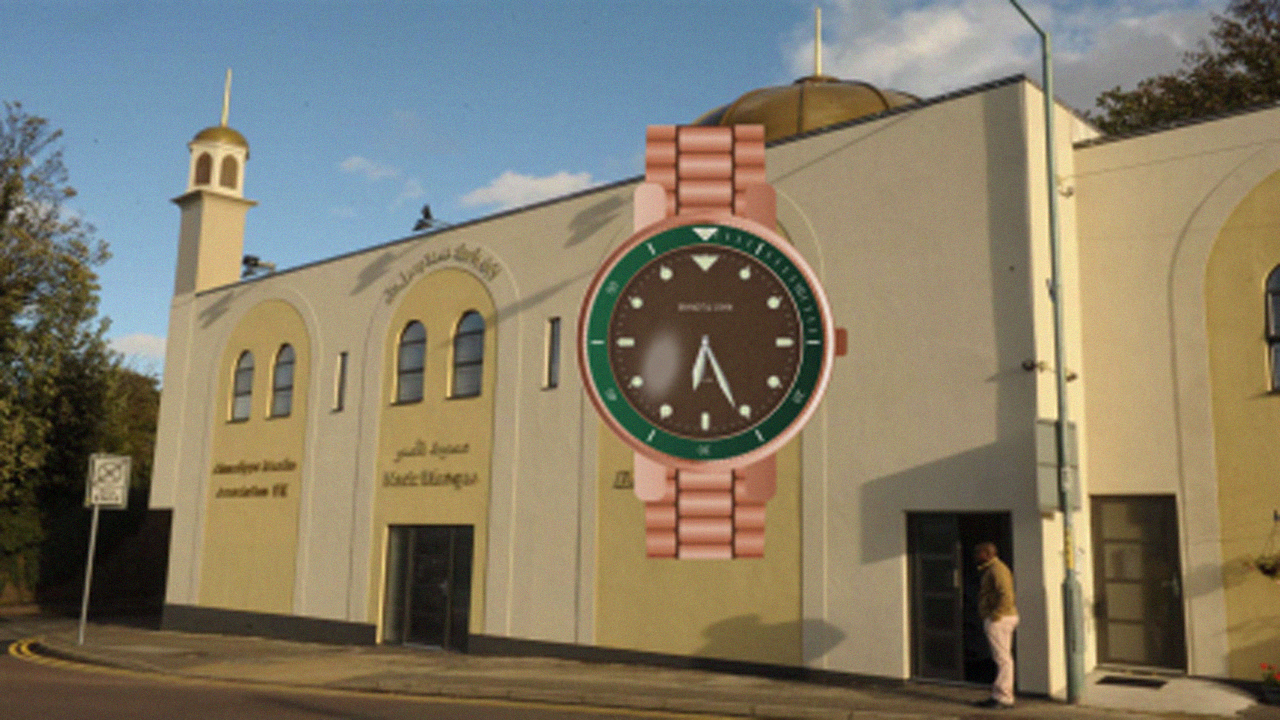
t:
6:26
